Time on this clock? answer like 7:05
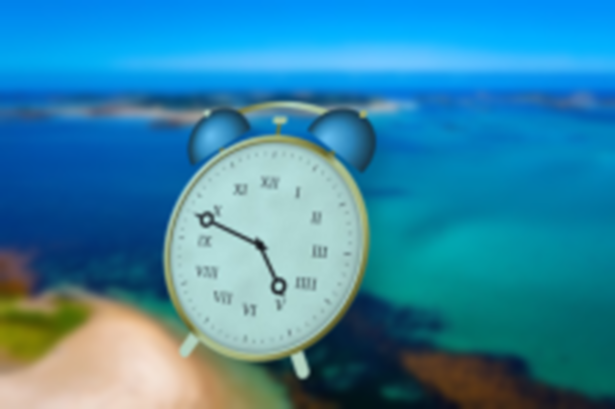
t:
4:48
